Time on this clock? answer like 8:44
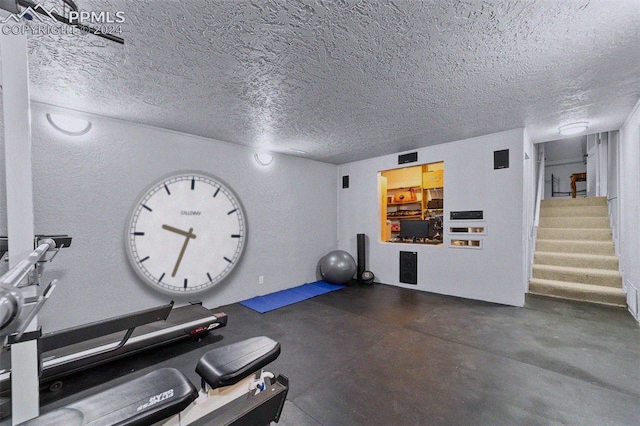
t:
9:33
